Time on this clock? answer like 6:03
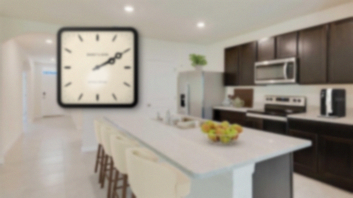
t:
2:10
